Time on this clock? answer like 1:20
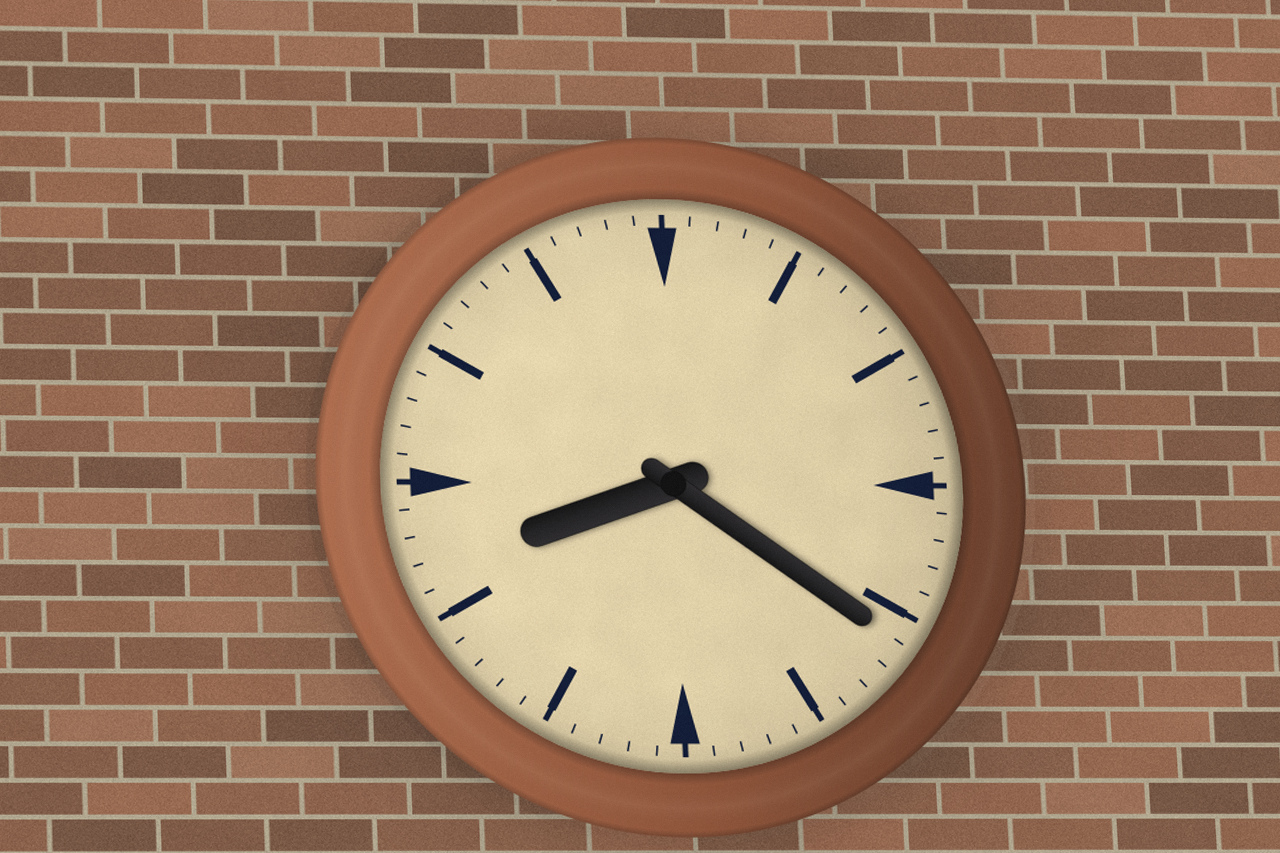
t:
8:21
